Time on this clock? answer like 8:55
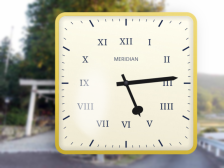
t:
5:14
